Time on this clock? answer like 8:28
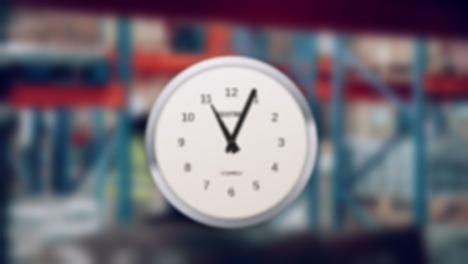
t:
11:04
